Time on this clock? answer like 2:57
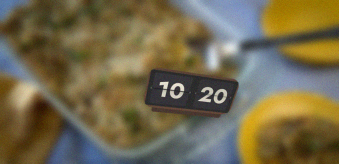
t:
10:20
